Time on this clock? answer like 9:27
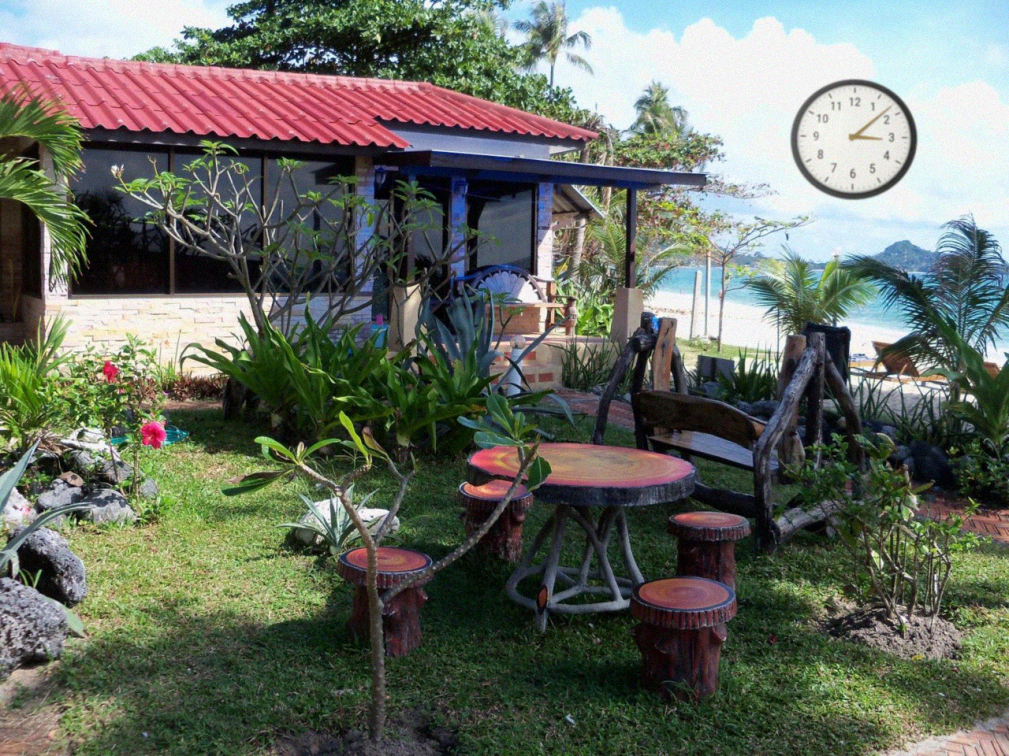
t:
3:08
